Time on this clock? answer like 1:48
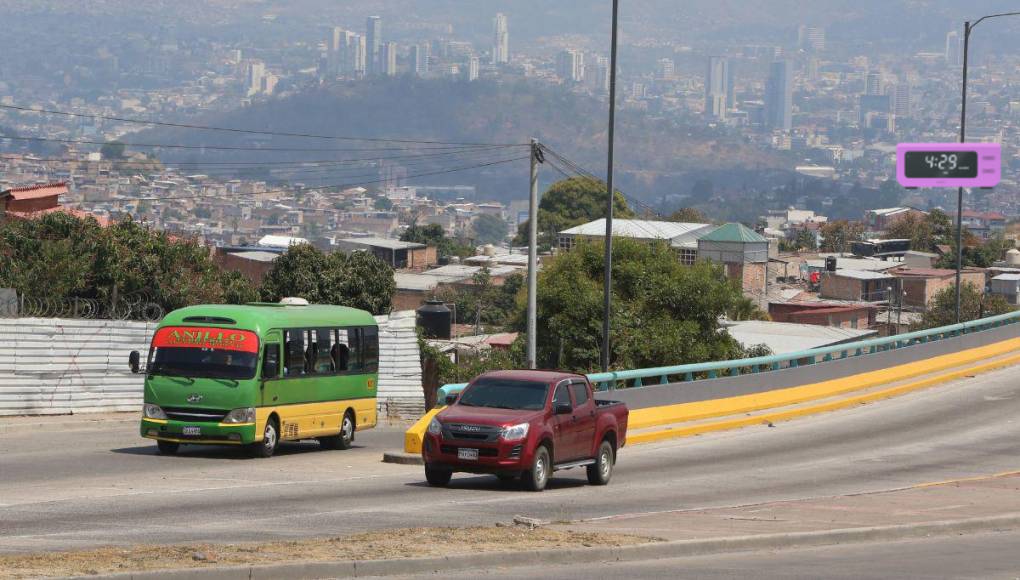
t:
4:29
